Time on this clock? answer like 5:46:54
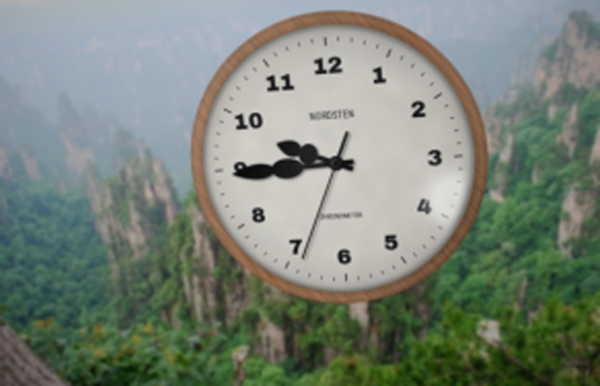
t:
9:44:34
